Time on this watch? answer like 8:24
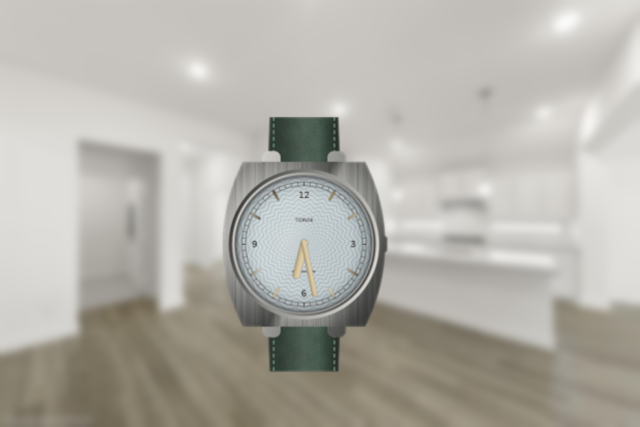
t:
6:28
